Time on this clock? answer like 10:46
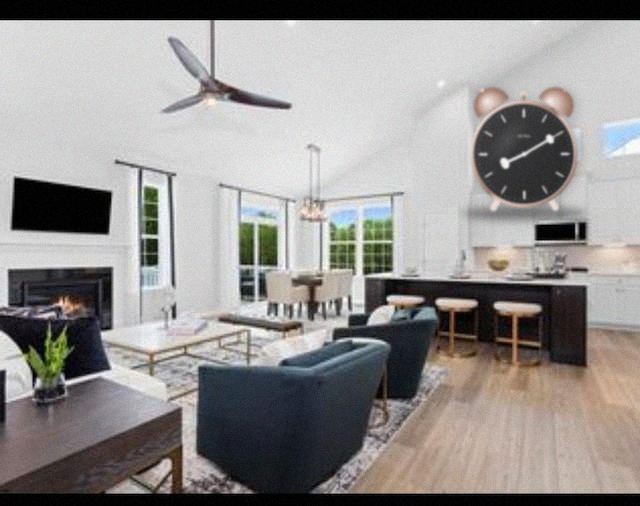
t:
8:10
